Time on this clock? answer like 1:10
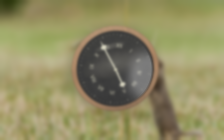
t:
4:54
